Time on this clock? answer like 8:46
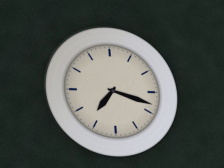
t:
7:18
